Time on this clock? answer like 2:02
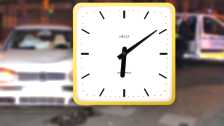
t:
6:09
